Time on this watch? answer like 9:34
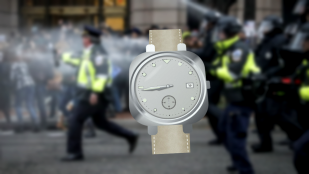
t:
8:44
